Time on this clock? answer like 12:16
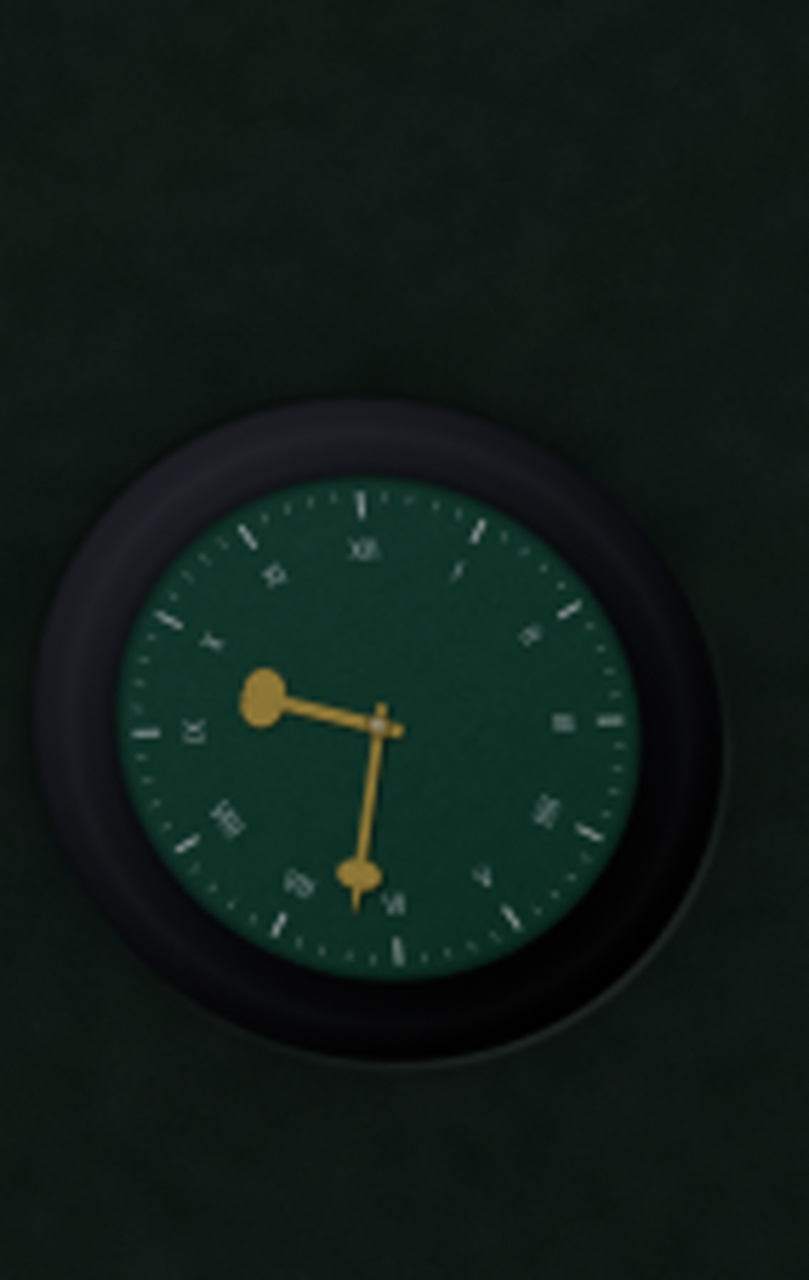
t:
9:32
